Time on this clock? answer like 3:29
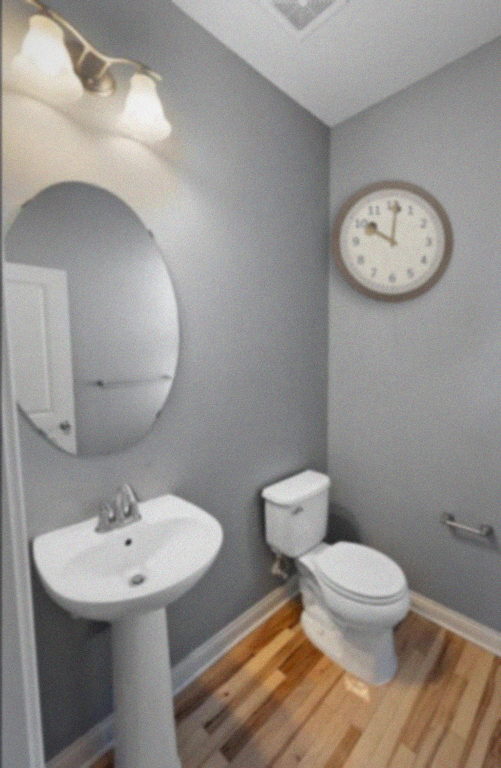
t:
10:01
